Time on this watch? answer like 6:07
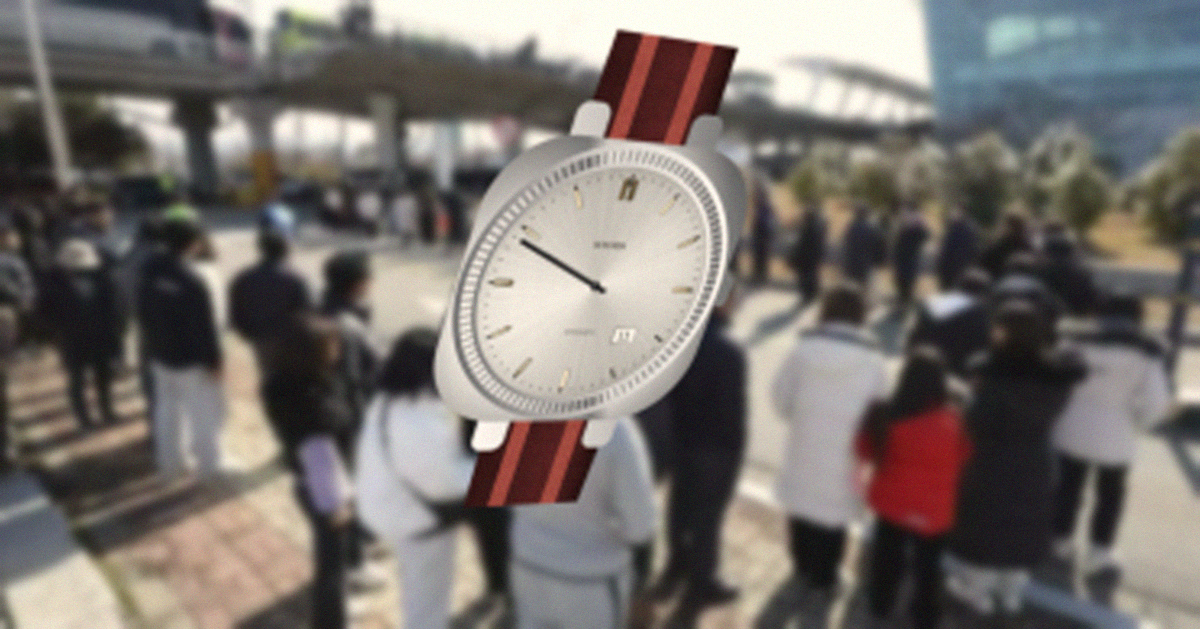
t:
9:49
